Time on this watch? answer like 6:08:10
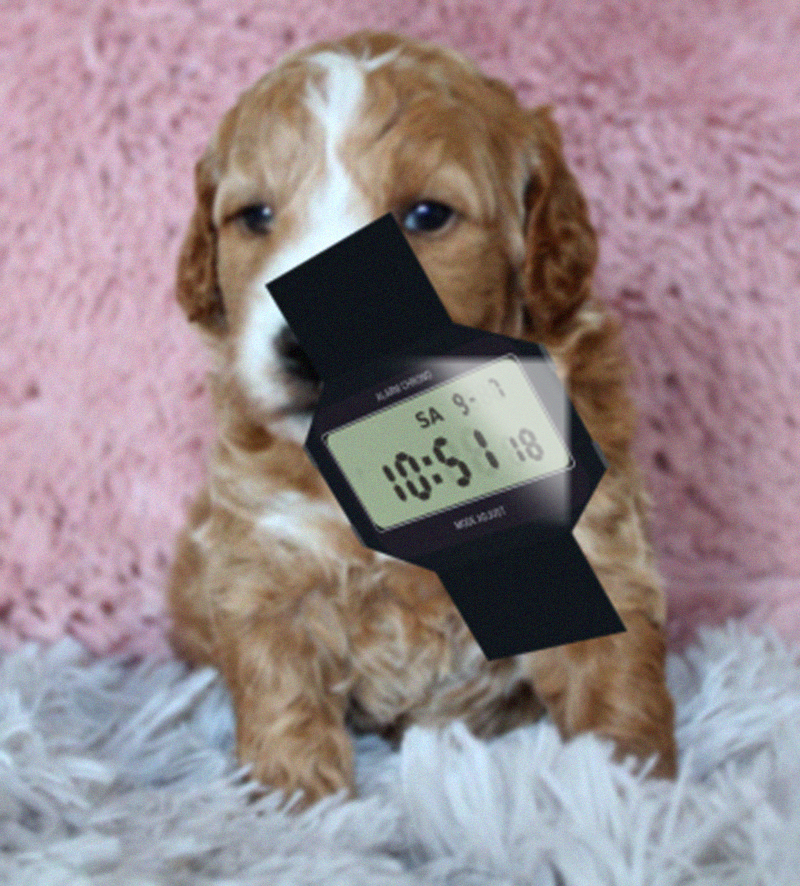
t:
10:51:18
